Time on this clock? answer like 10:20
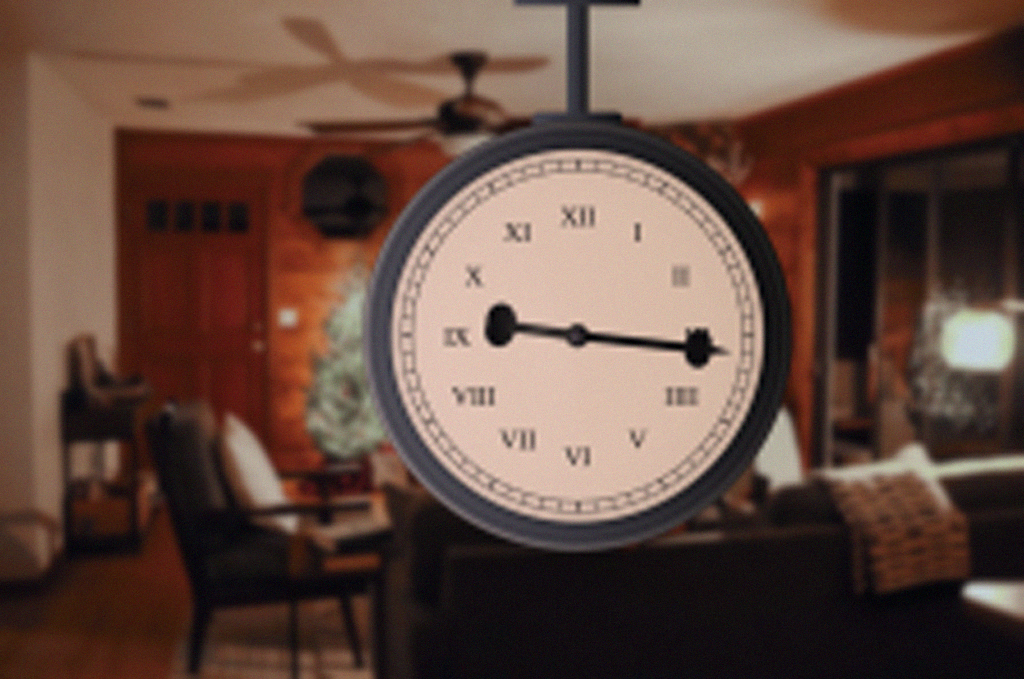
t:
9:16
